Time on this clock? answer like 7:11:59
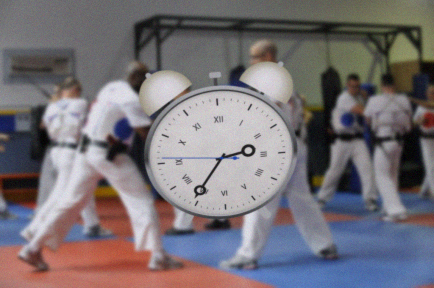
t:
2:35:46
